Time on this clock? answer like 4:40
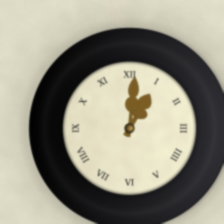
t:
1:01
